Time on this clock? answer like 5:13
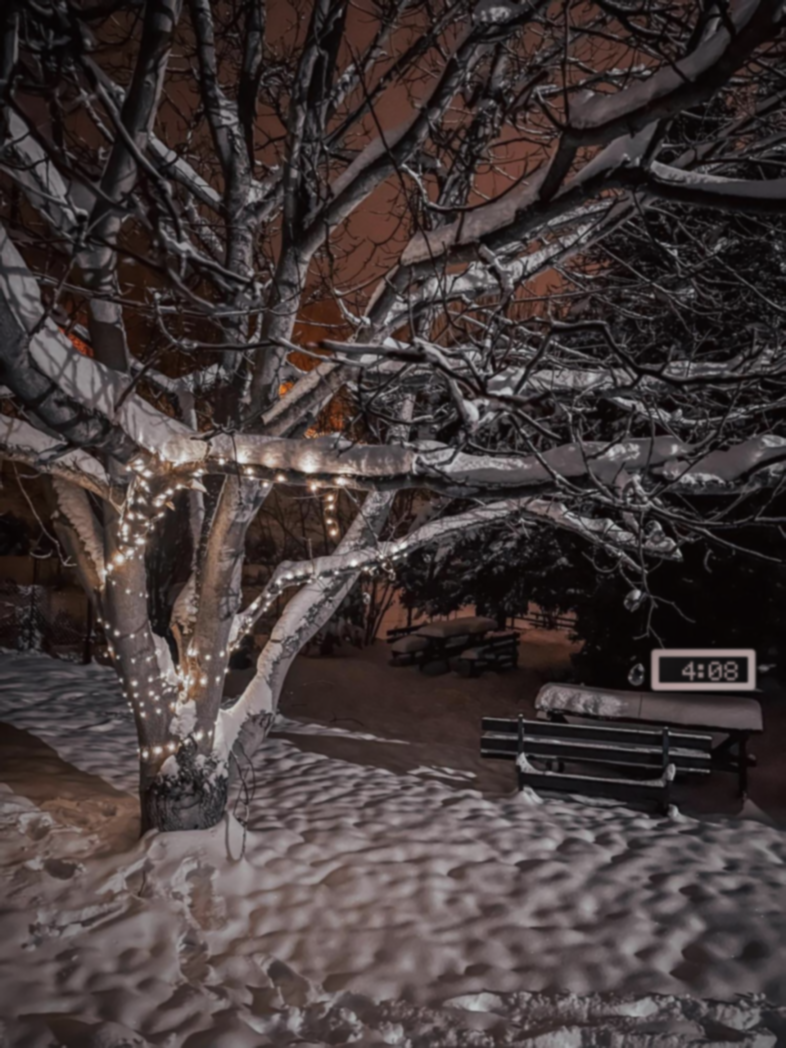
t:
4:08
